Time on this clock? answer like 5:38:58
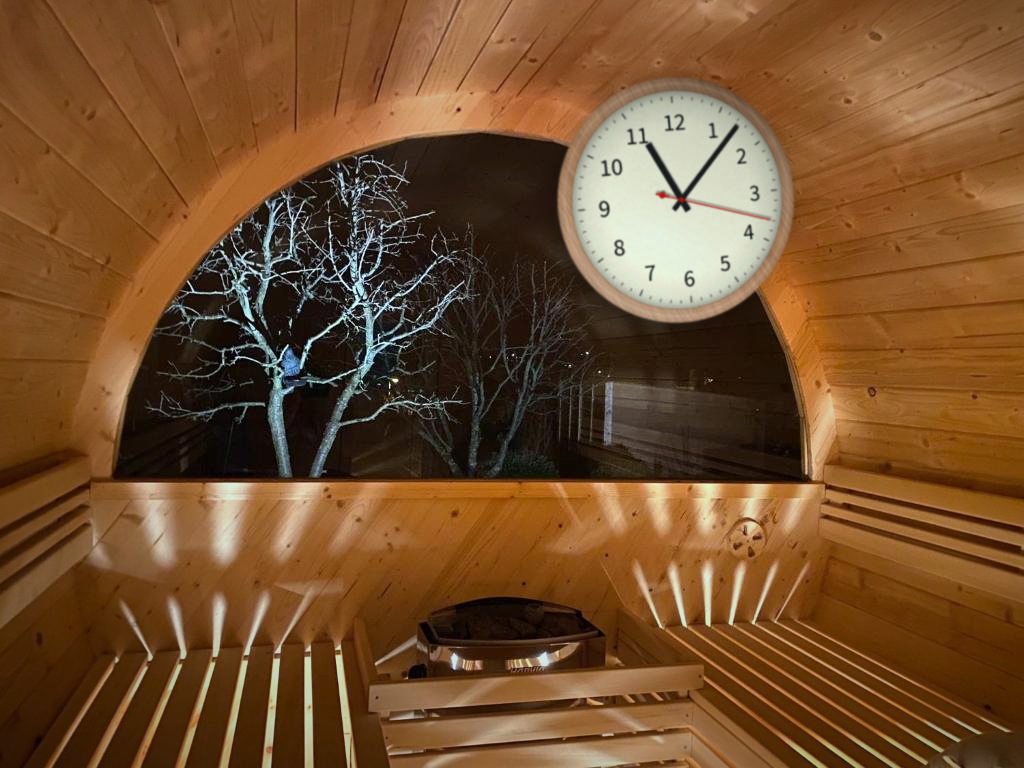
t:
11:07:18
